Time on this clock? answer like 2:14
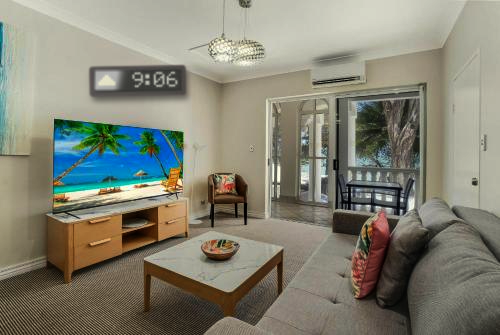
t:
9:06
